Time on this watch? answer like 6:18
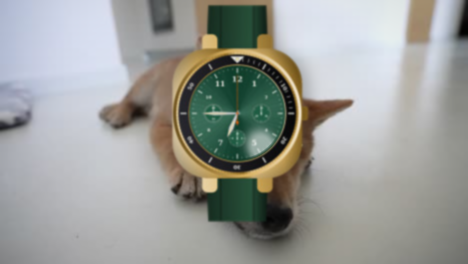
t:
6:45
